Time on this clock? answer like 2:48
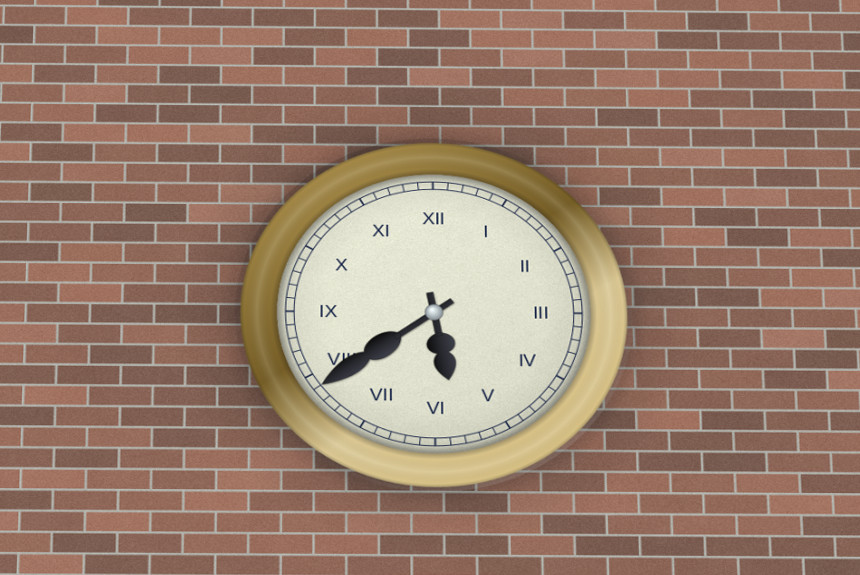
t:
5:39
